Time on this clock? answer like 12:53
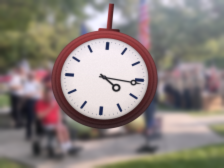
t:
4:16
